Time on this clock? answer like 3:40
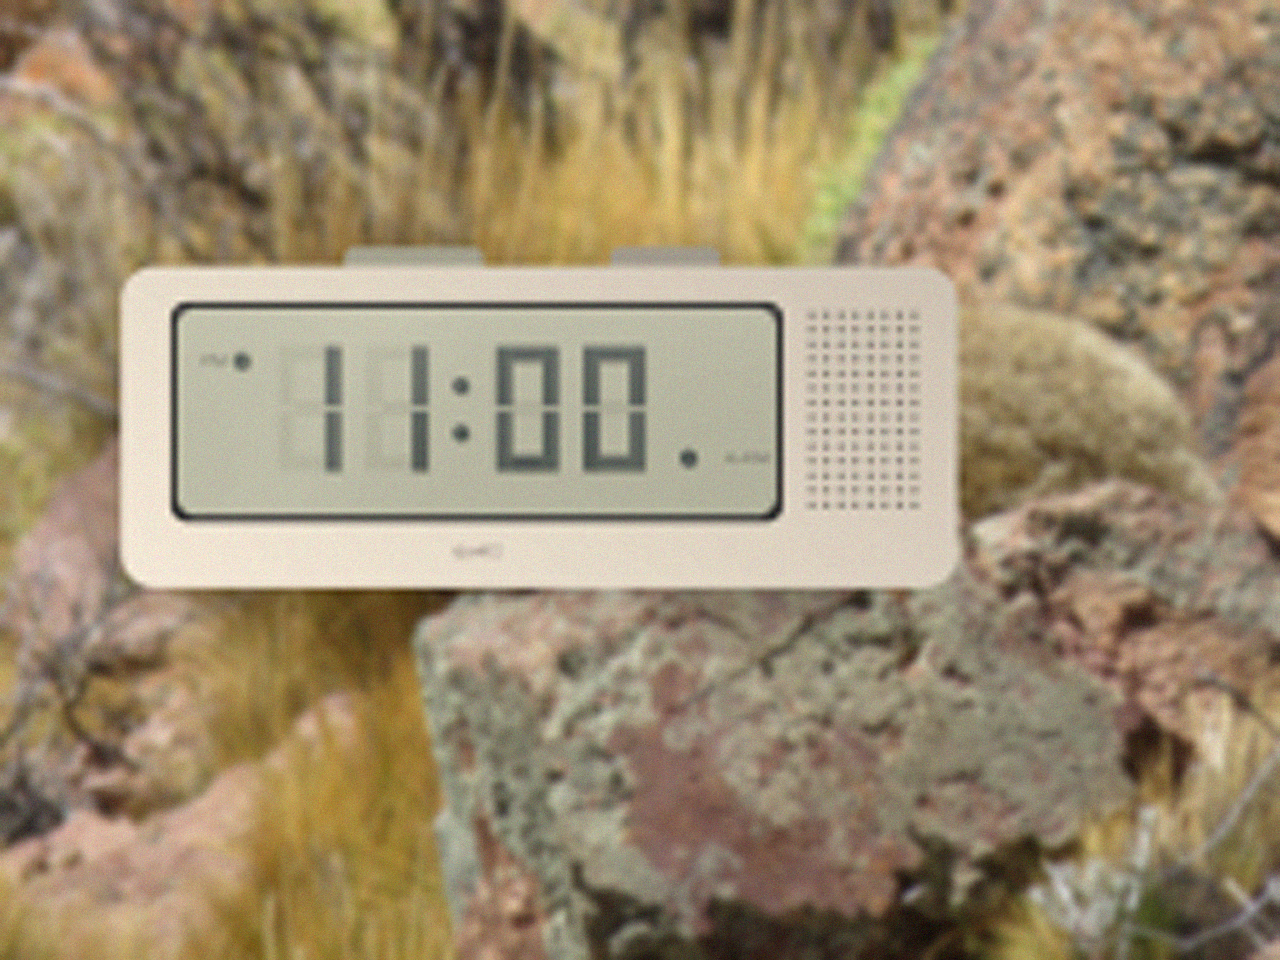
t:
11:00
